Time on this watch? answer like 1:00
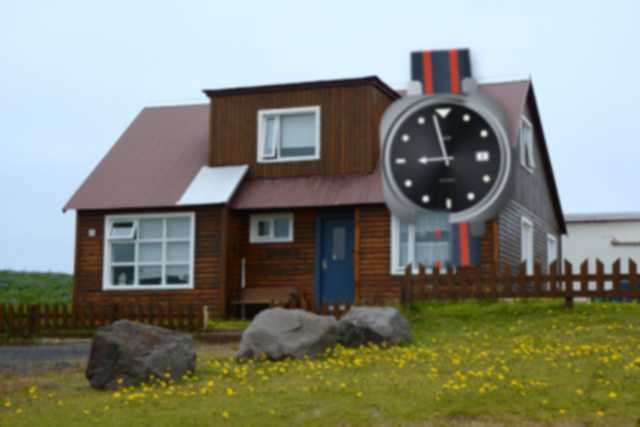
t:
8:58
